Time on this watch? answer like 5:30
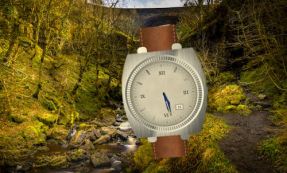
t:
5:28
